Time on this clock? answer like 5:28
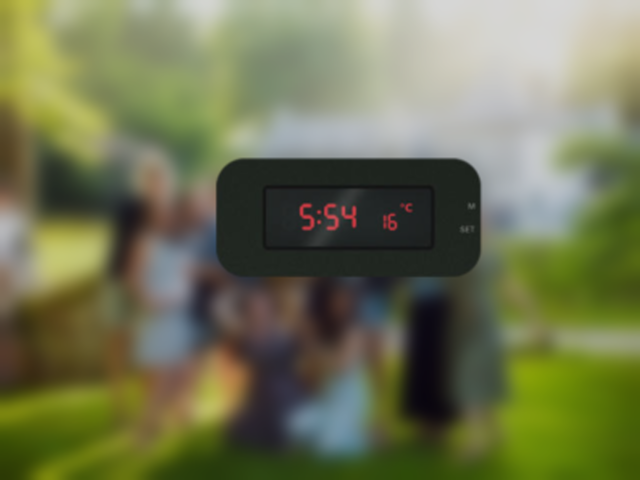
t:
5:54
